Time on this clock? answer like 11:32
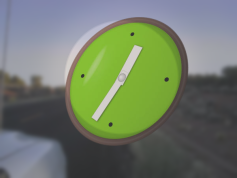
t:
12:34
